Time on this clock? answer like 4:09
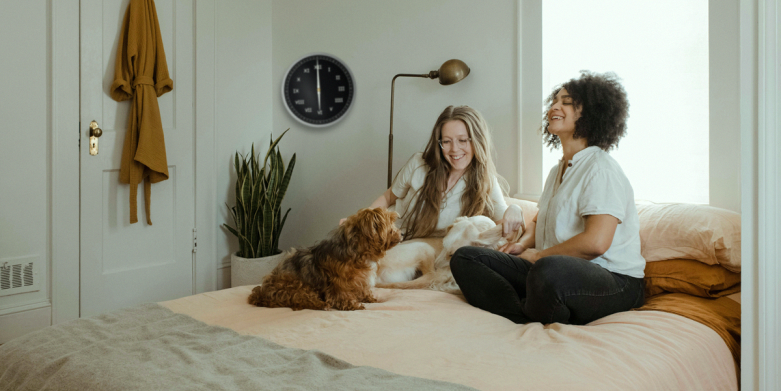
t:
6:00
